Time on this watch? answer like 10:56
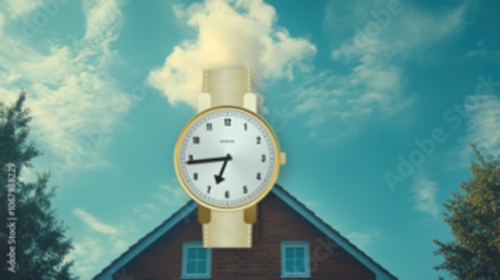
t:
6:44
